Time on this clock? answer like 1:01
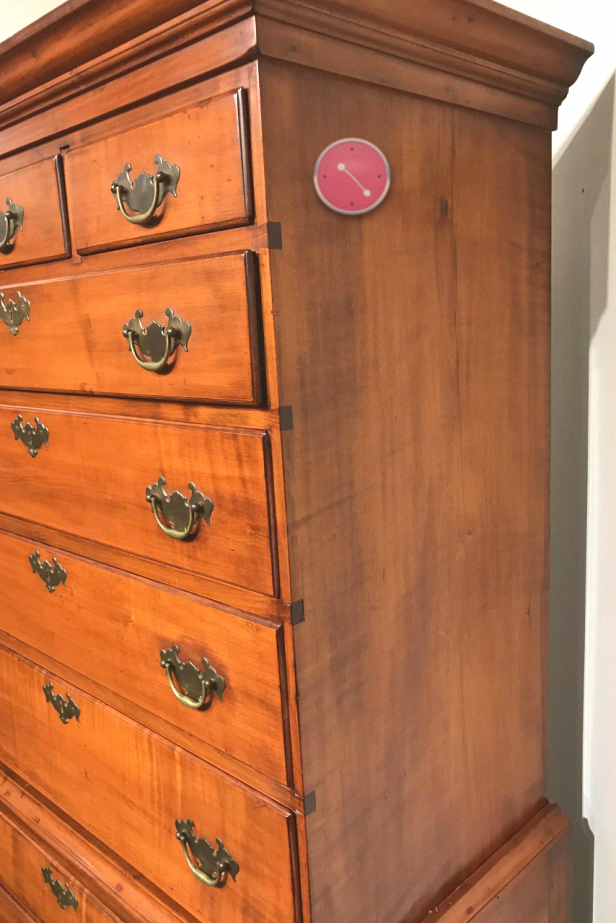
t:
10:23
